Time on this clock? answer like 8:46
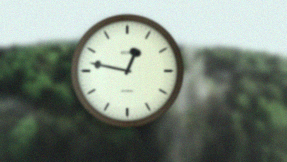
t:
12:47
